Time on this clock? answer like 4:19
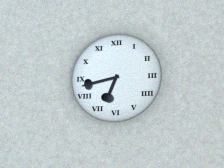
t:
6:43
